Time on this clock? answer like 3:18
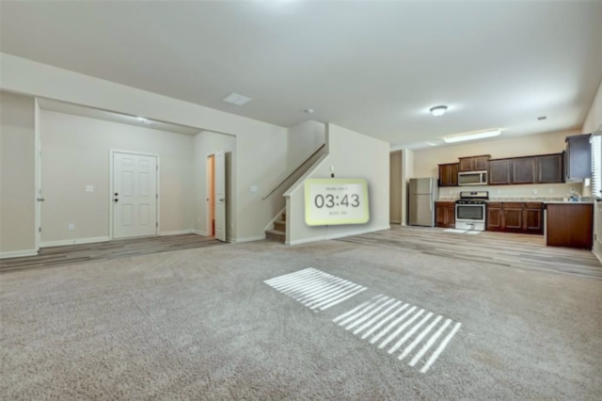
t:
3:43
